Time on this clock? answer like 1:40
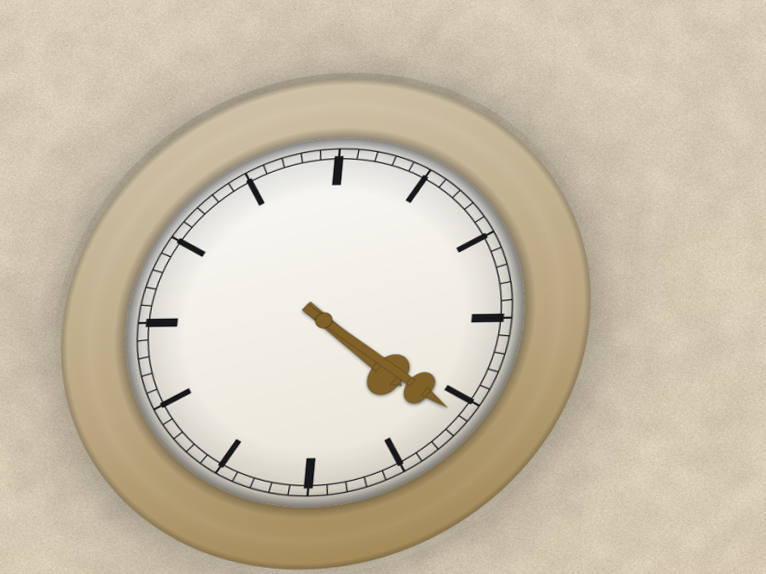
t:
4:21
